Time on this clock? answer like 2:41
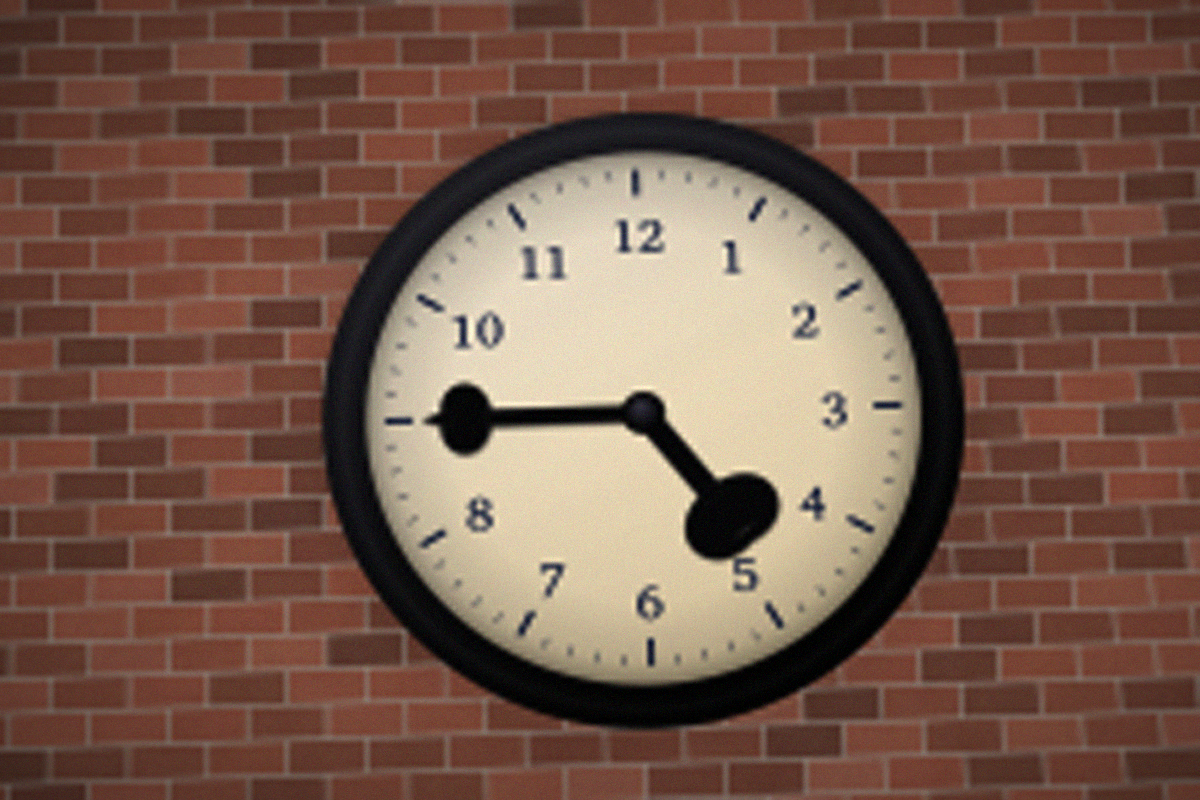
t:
4:45
